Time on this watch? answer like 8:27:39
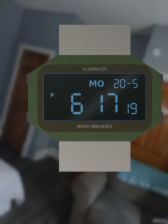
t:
6:17:19
